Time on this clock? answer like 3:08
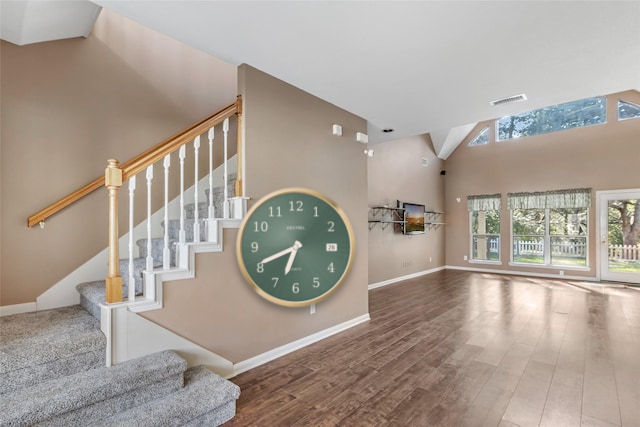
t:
6:41
